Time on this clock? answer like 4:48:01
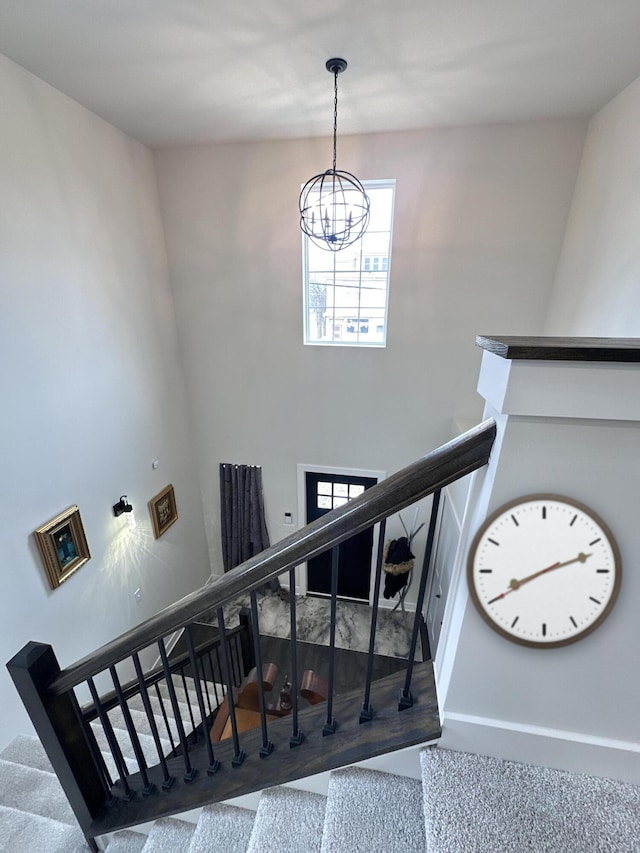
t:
8:11:40
